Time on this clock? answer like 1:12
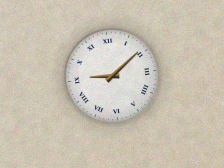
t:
9:09
